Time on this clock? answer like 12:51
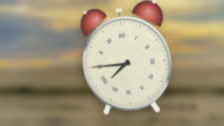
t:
7:45
